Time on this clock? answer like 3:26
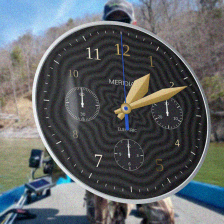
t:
1:11
